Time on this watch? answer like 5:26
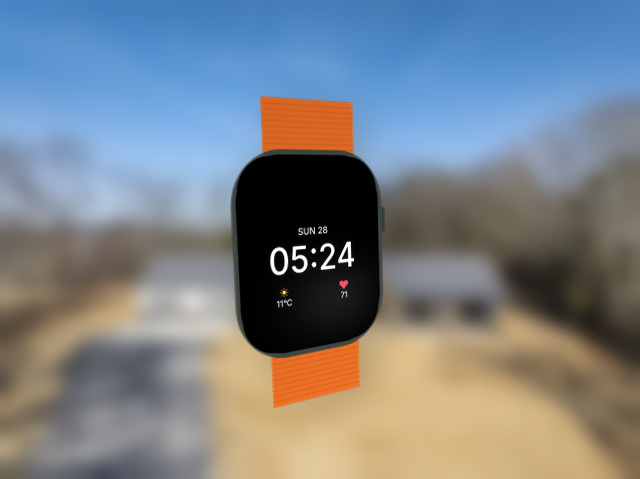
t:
5:24
